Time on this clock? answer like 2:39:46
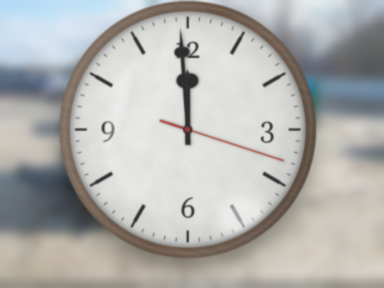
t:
11:59:18
